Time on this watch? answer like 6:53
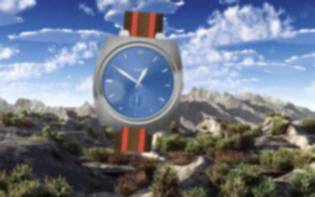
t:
12:50
